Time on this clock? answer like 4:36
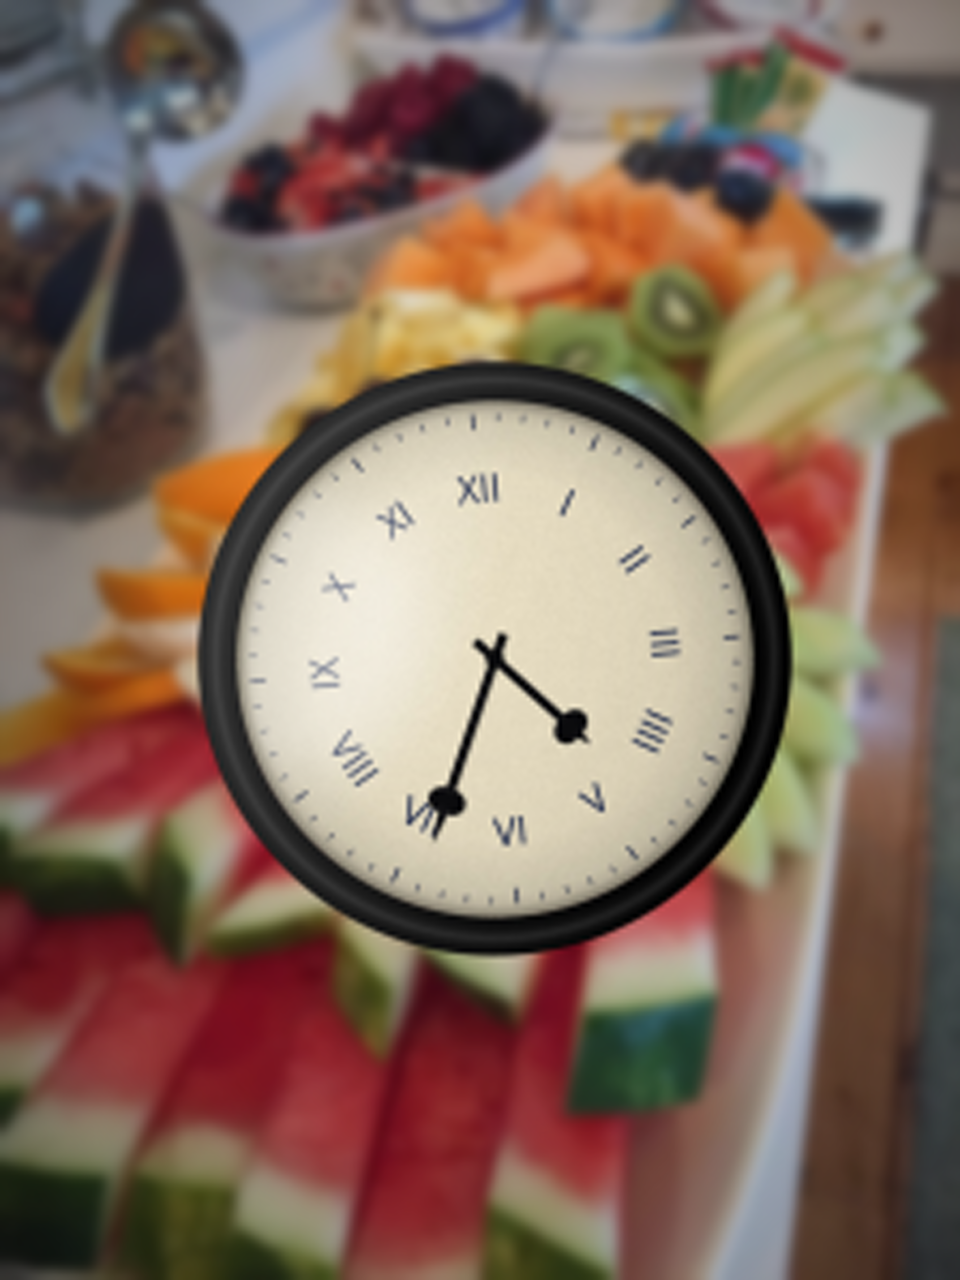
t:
4:34
